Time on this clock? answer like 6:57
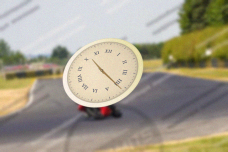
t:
10:21
